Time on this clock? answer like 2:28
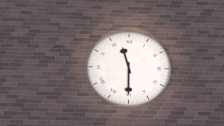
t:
11:30
